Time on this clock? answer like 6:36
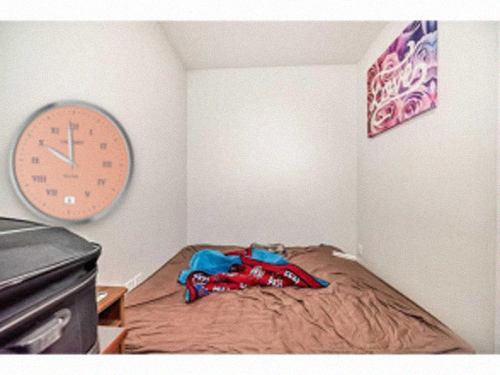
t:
9:59
